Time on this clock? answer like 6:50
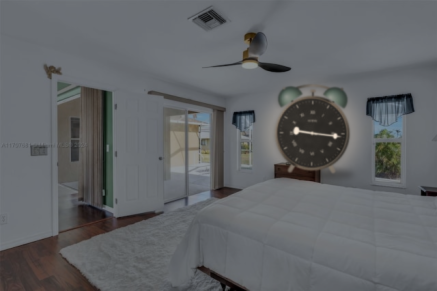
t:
9:16
